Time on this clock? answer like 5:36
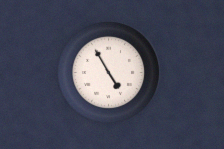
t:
4:55
